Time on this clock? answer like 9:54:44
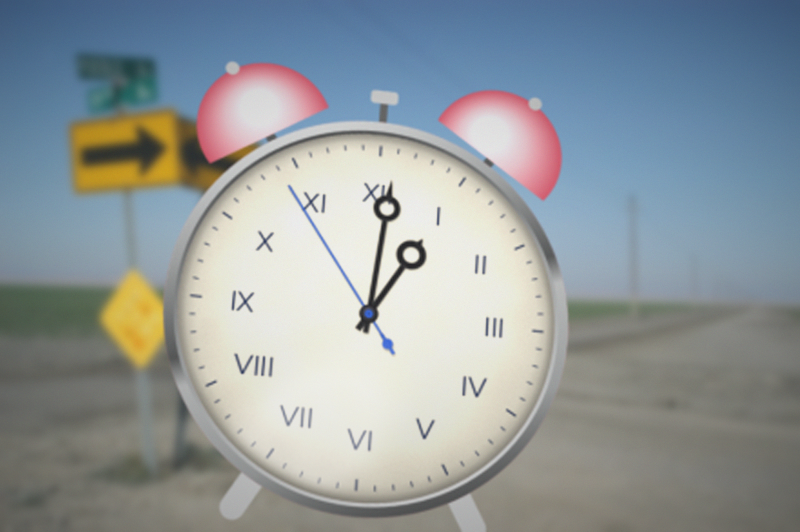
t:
1:00:54
